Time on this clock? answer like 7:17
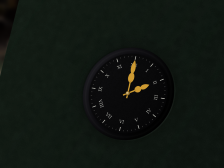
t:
2:00
